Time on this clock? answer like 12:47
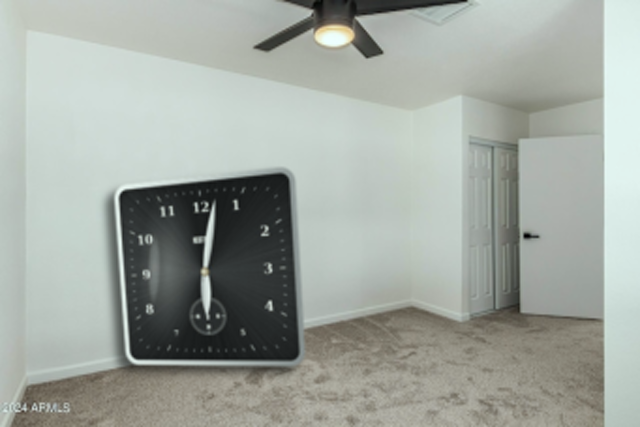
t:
6:02
